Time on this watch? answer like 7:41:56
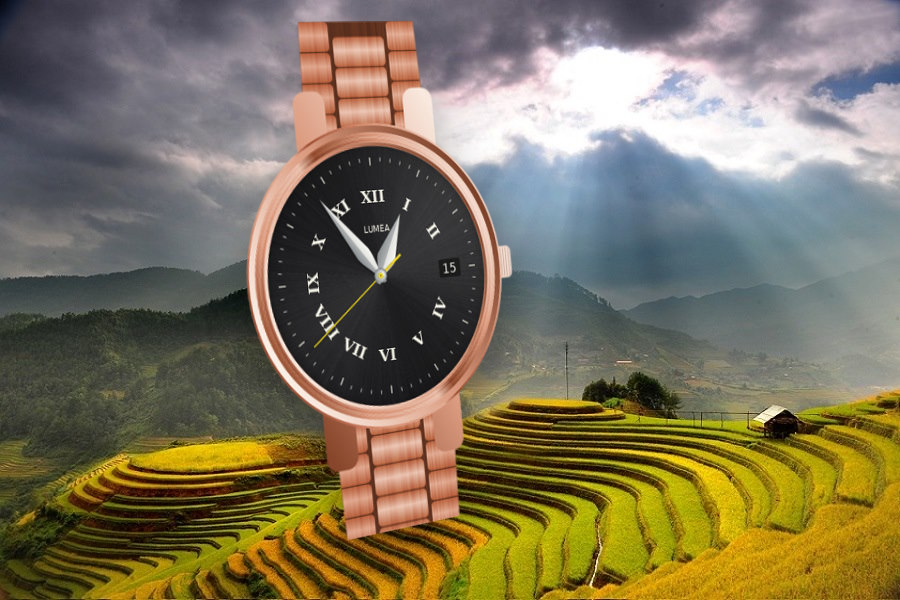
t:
12:53:39
